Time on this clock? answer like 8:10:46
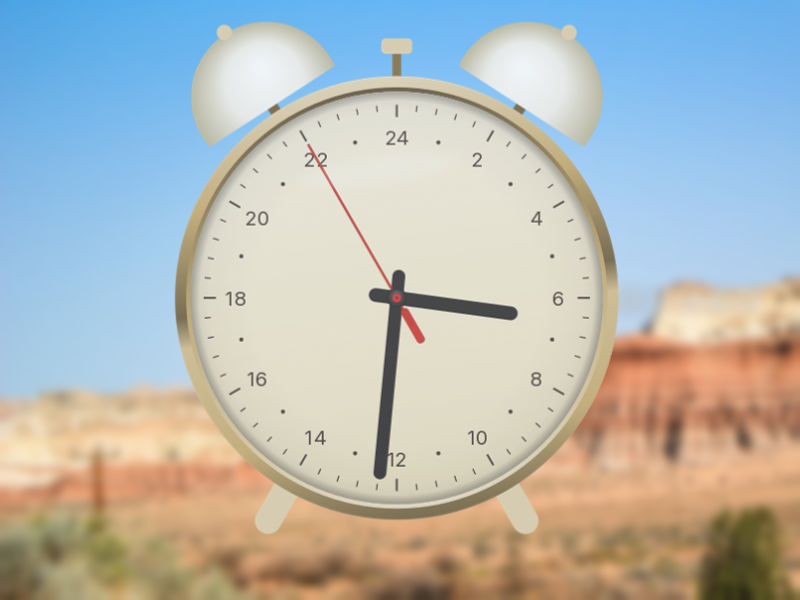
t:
6:30:55
